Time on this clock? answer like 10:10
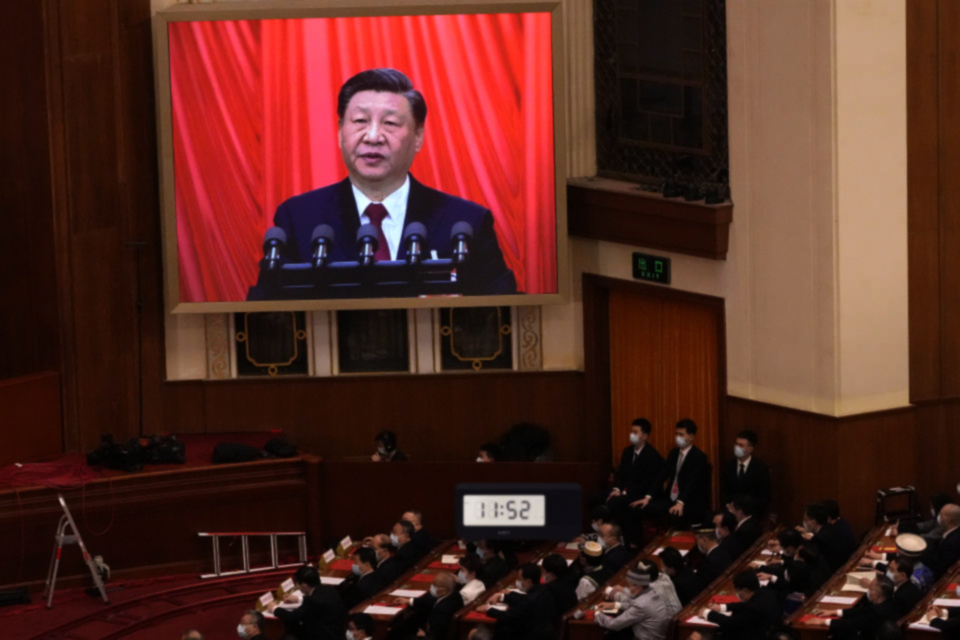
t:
11:52
